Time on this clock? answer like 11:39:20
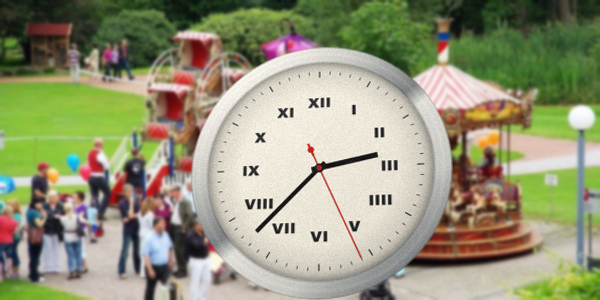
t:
2:37:26
